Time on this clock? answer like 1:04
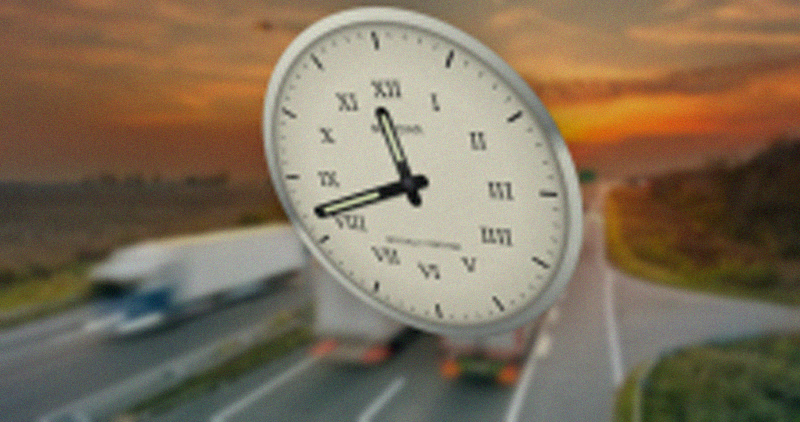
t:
11:42
